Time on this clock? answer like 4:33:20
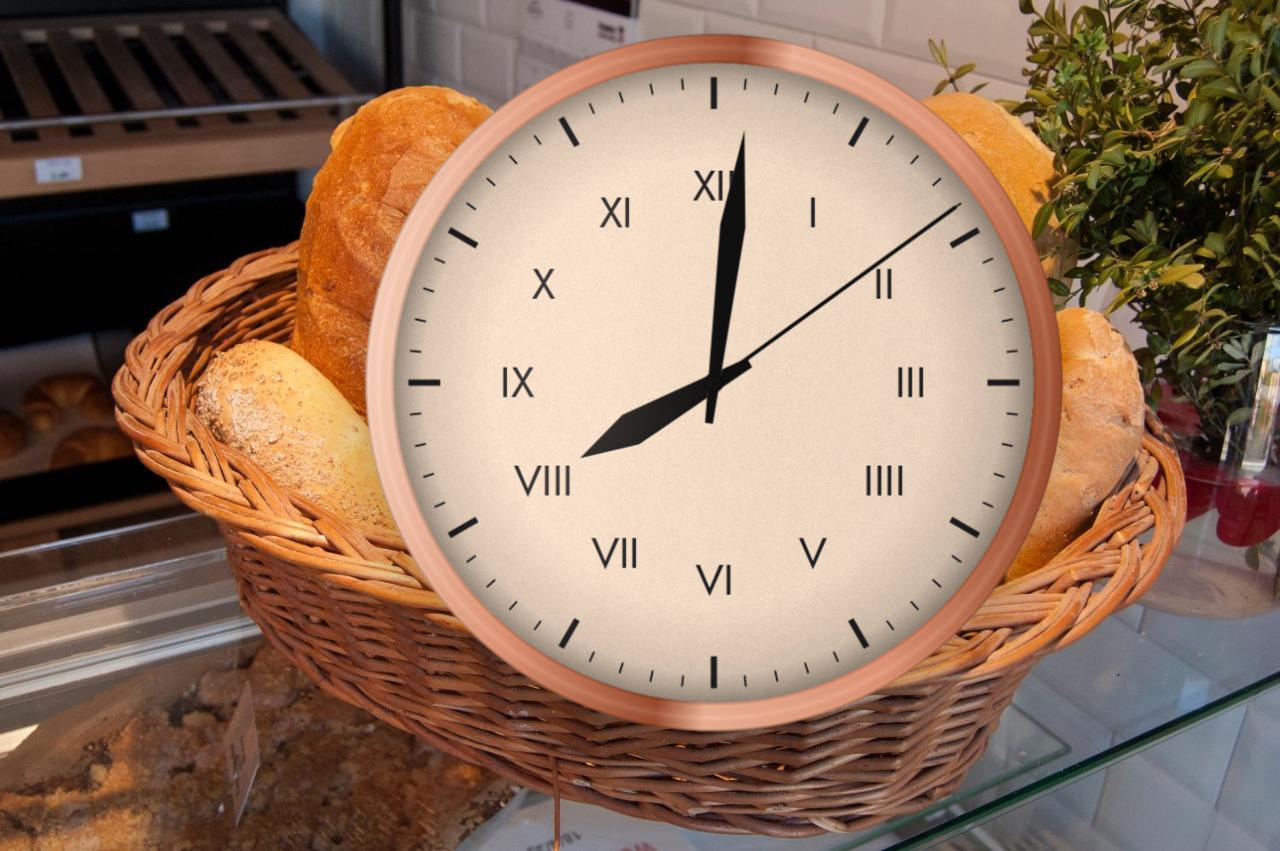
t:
8:01:09
